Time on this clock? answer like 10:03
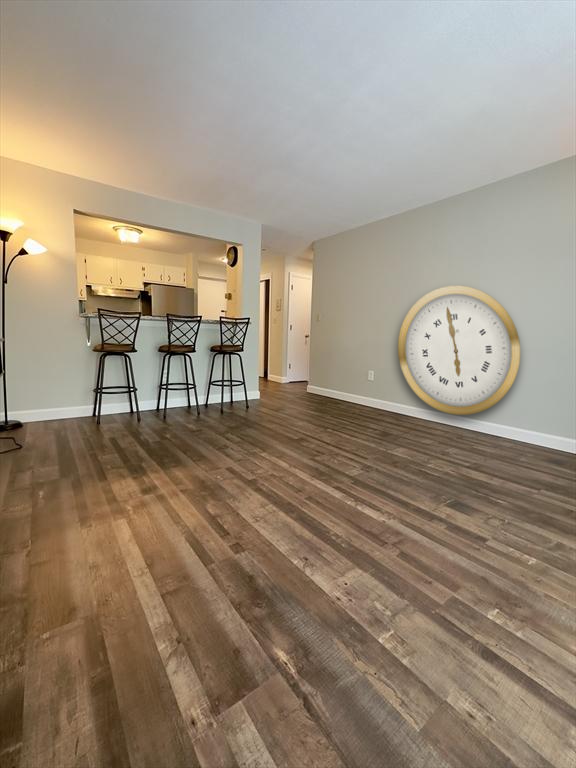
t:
5:59
